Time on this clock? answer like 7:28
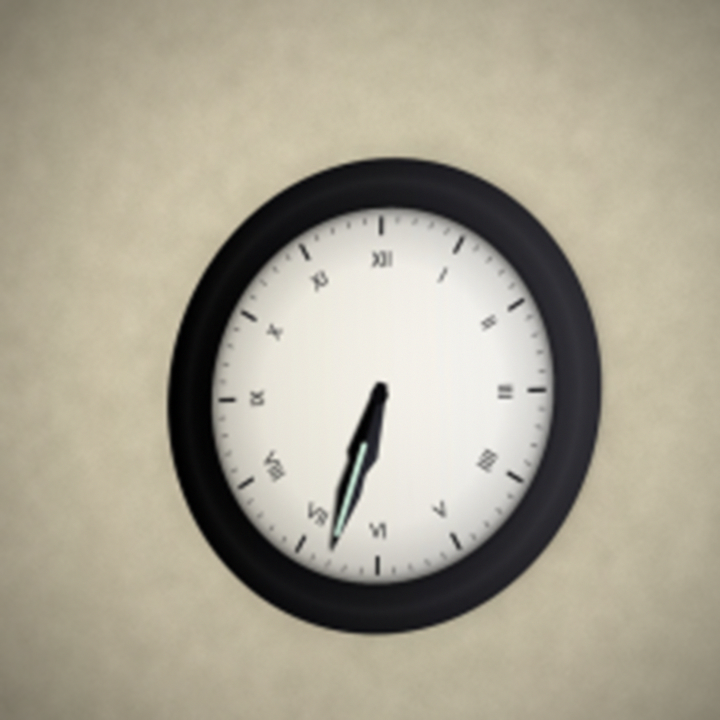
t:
6:33
